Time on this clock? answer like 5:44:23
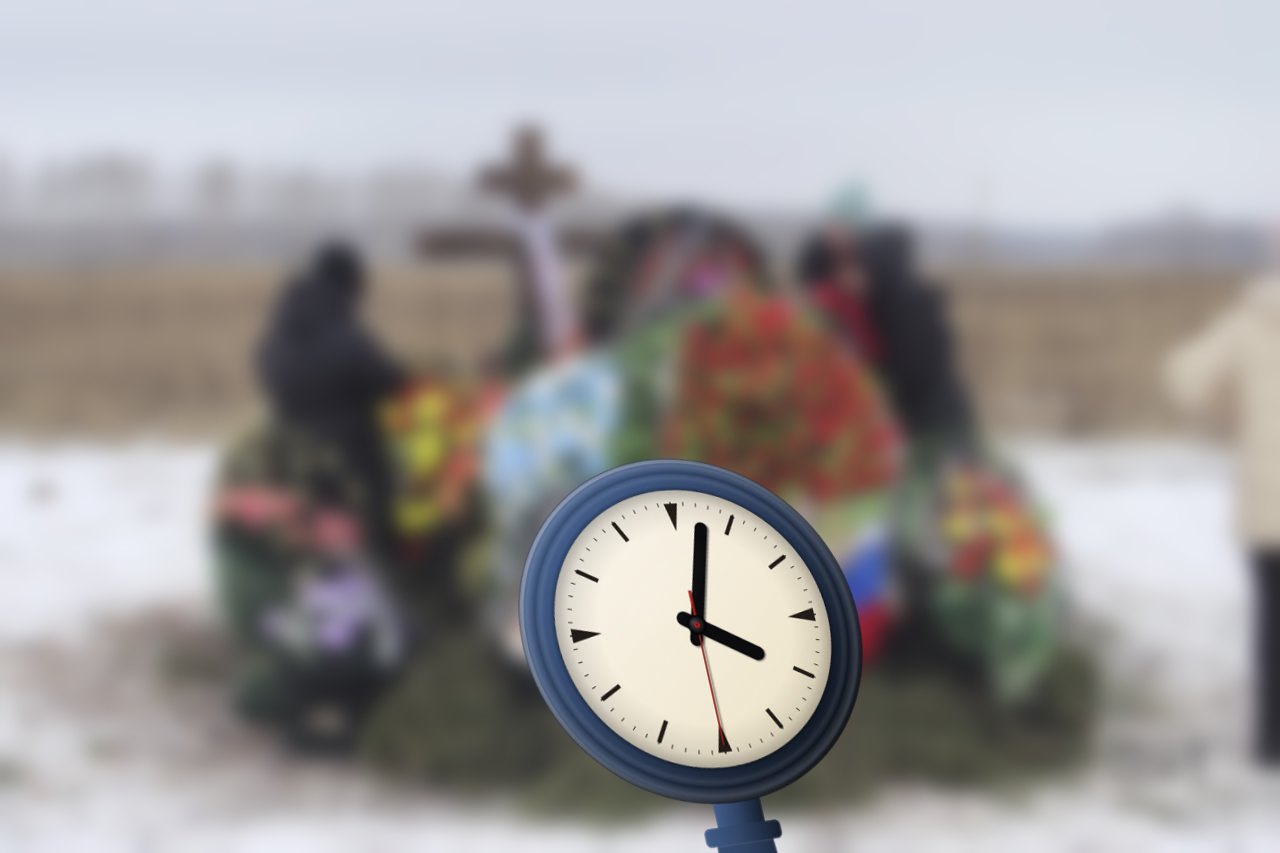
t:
4:02:30
